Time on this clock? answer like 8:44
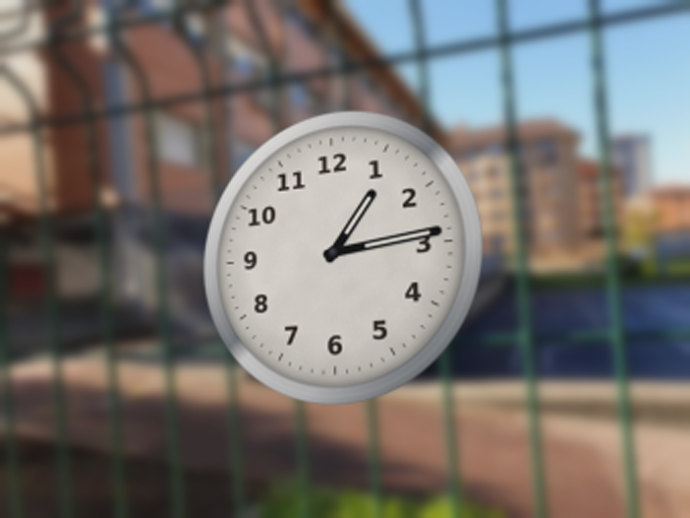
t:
1:14
